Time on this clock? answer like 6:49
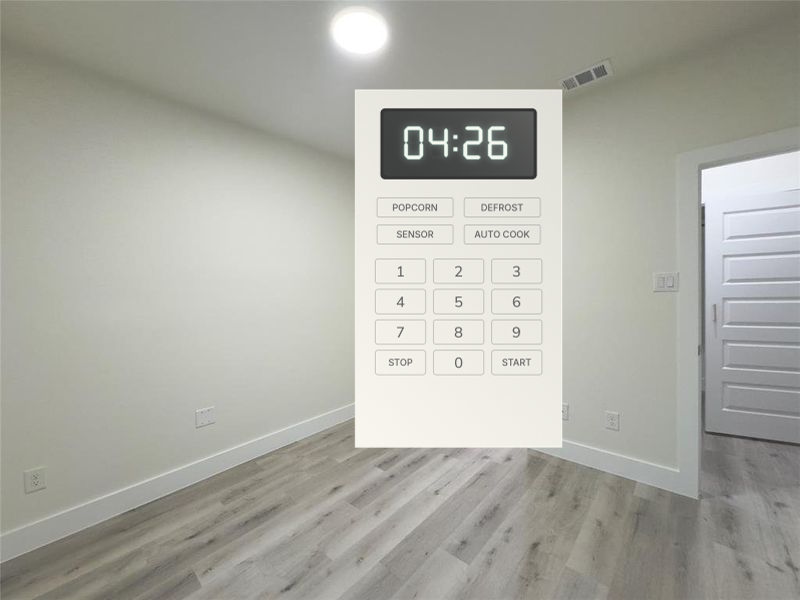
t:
4:26
